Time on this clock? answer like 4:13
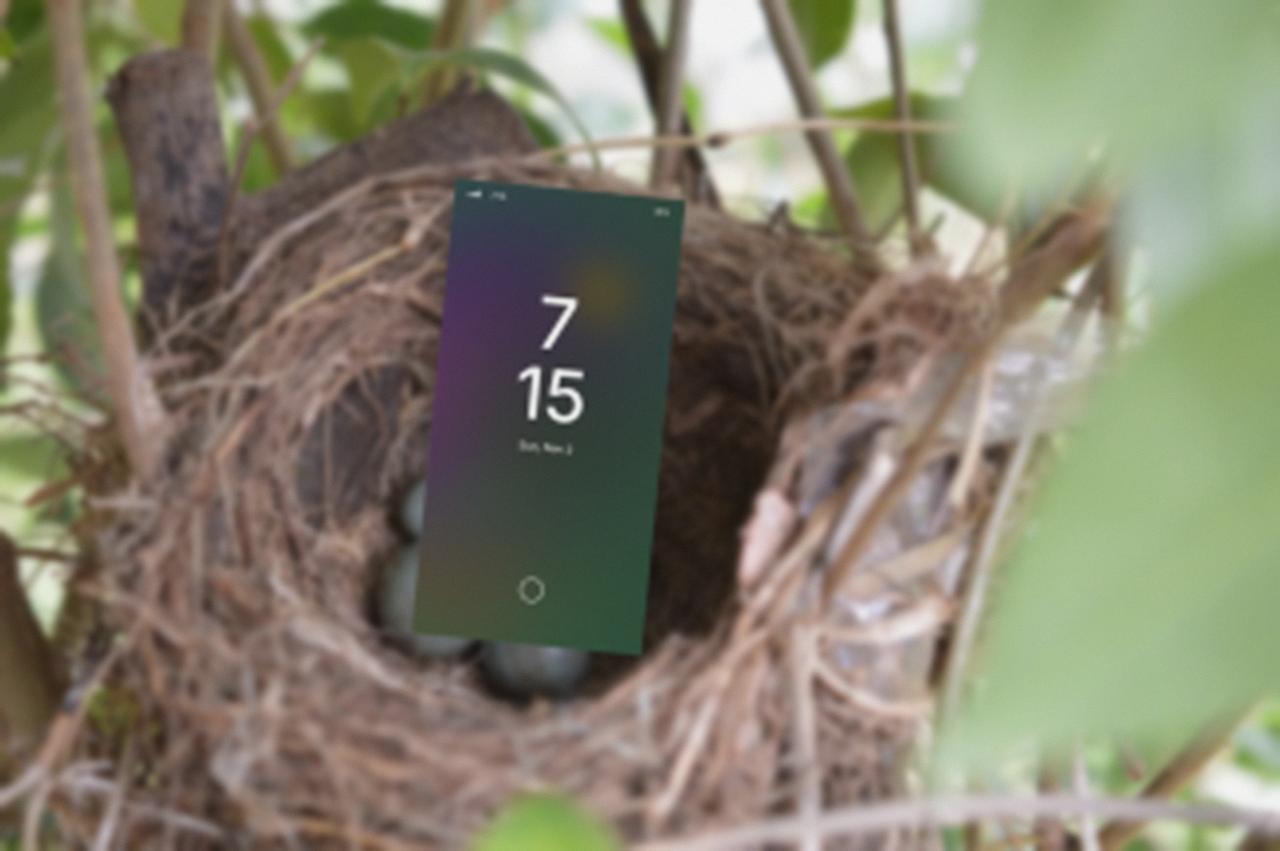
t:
7:15
